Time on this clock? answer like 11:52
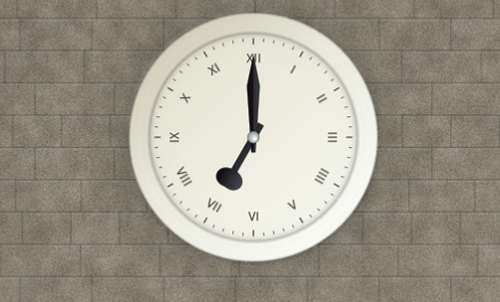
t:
7:00
